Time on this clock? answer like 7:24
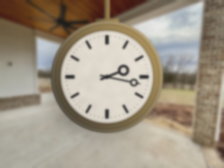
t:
2:17
